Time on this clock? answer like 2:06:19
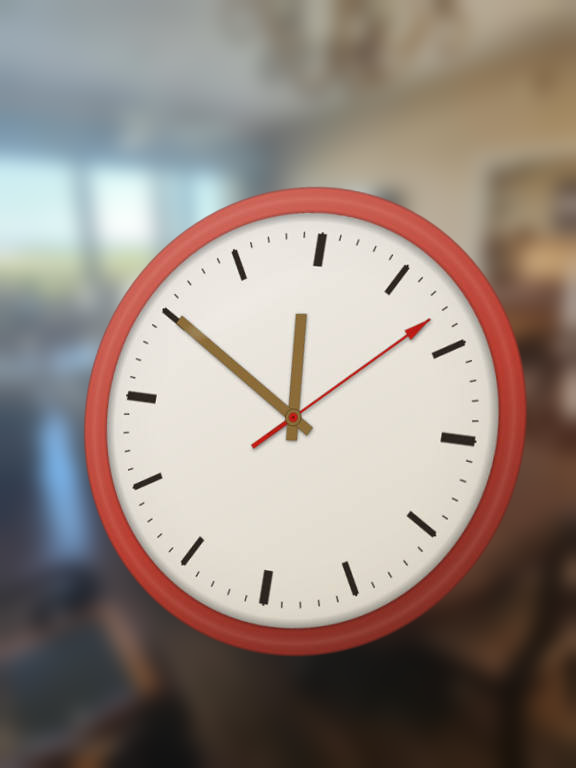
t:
11:50:08
